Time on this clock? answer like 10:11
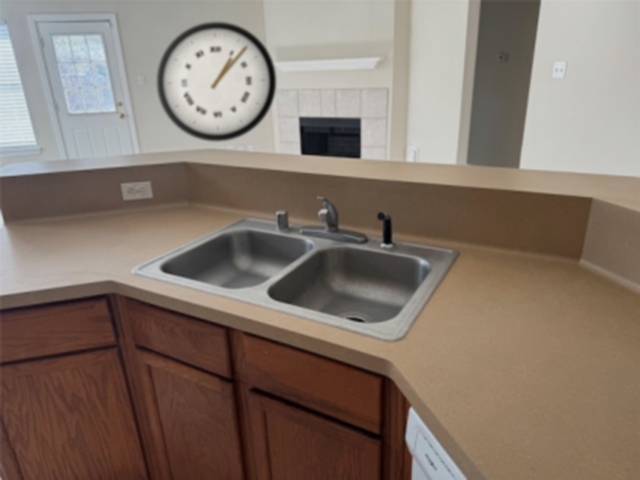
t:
1:07
